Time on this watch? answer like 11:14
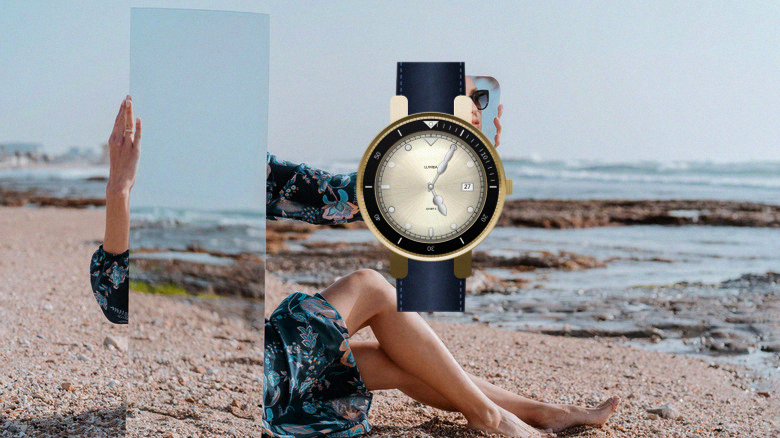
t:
5:05
